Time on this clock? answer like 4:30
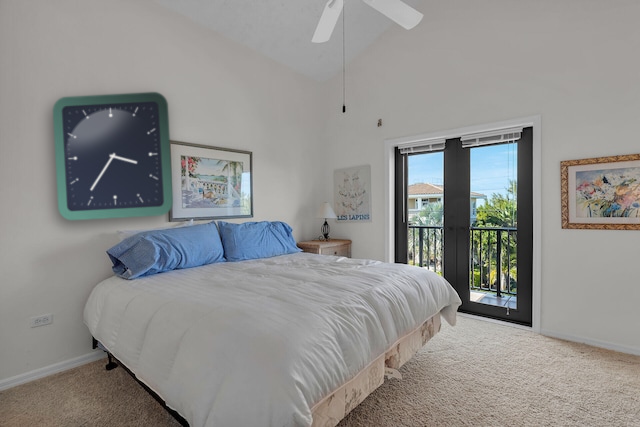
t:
3:36
